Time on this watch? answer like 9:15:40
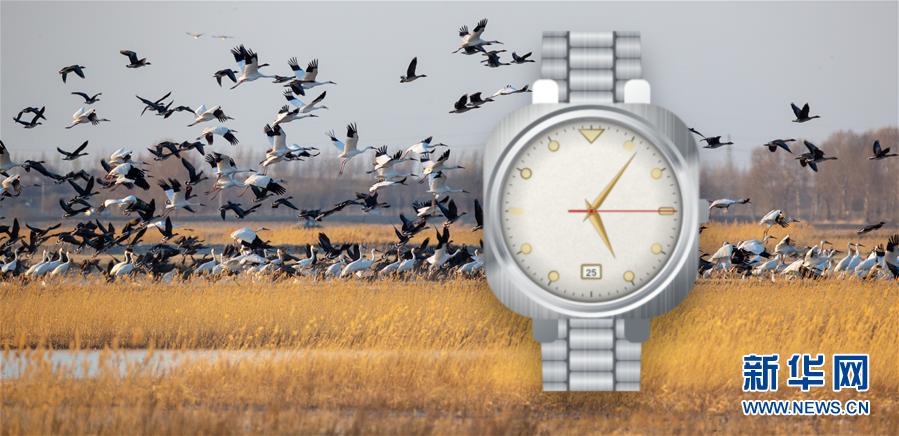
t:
5:06:15
